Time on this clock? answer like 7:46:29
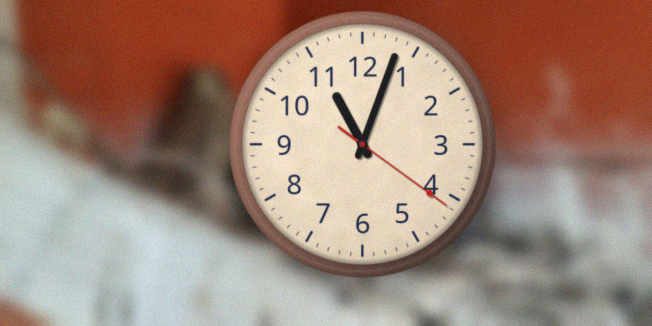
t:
11:03:21
